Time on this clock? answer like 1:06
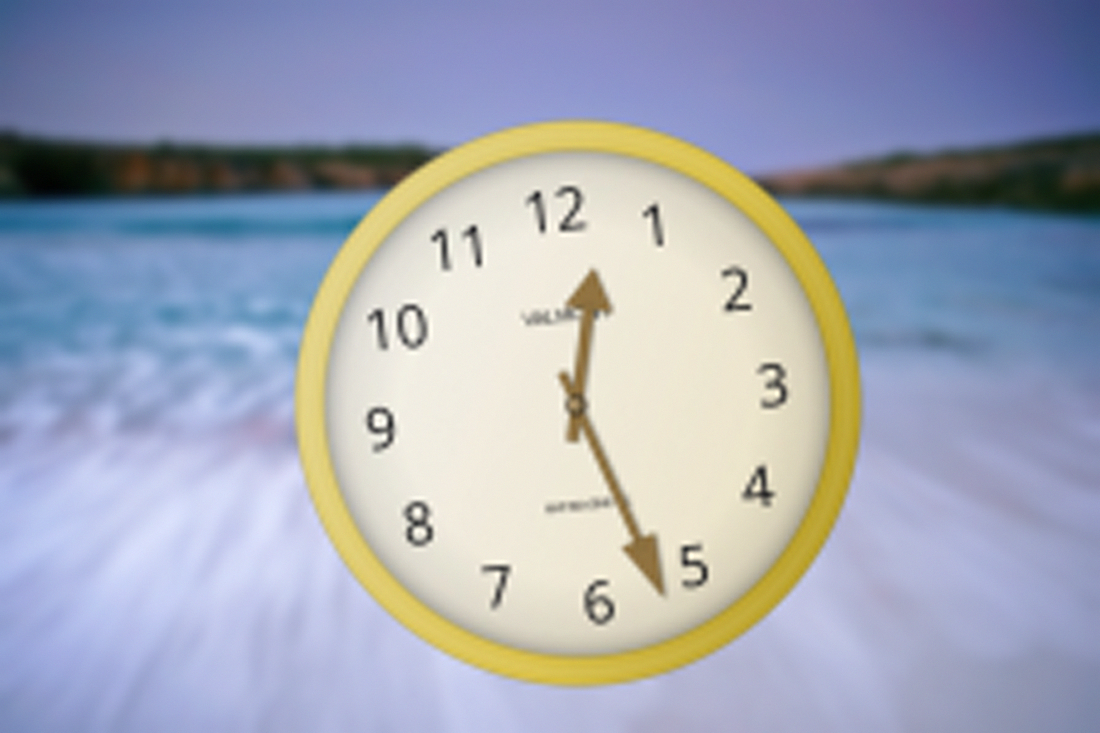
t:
12:27
